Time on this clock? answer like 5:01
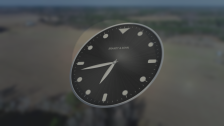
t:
6:43
